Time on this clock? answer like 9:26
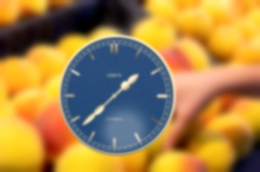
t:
1:38
